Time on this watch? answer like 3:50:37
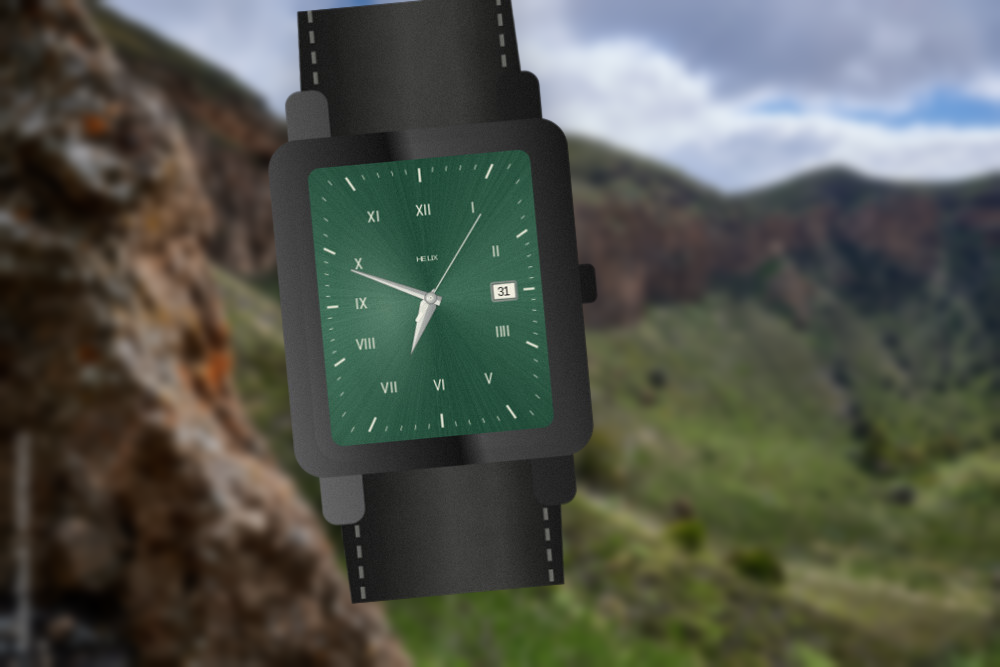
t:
6:49:06
